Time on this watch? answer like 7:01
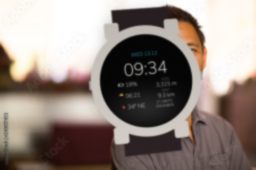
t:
9:34
